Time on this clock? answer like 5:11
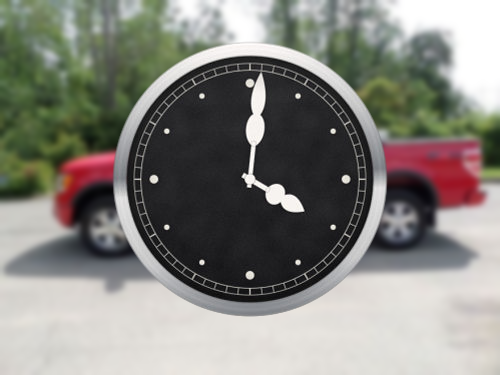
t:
4:01
